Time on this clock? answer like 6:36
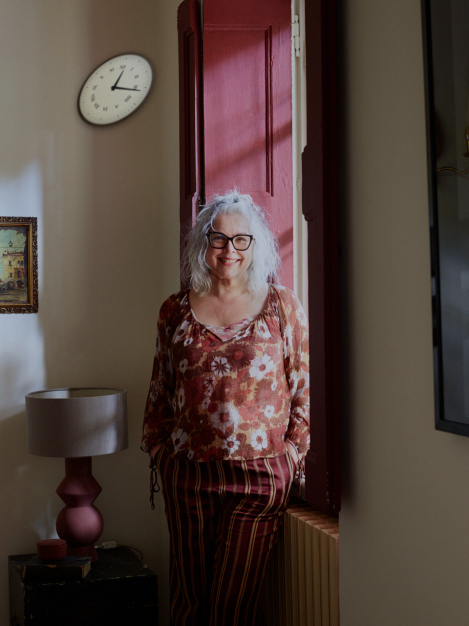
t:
12:16
